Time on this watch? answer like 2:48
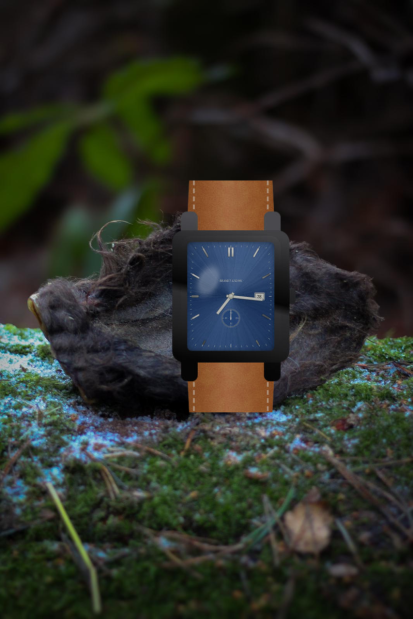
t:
7:16
